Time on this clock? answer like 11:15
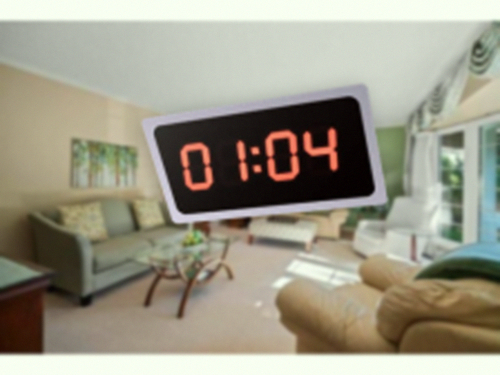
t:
1:04
